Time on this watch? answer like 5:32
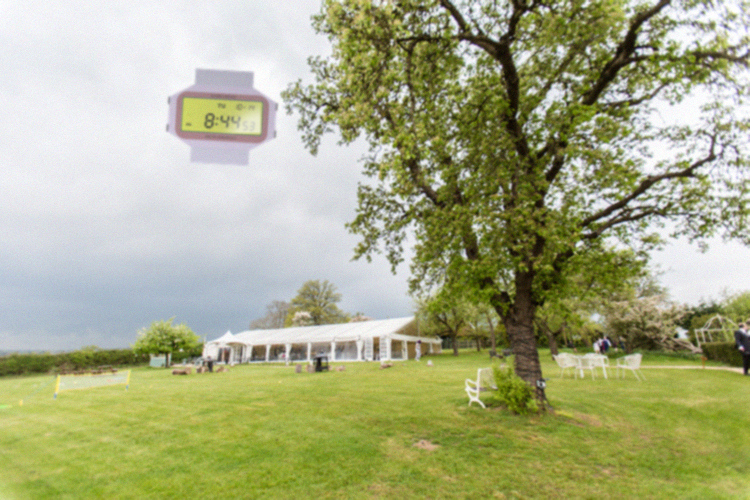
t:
8:44
